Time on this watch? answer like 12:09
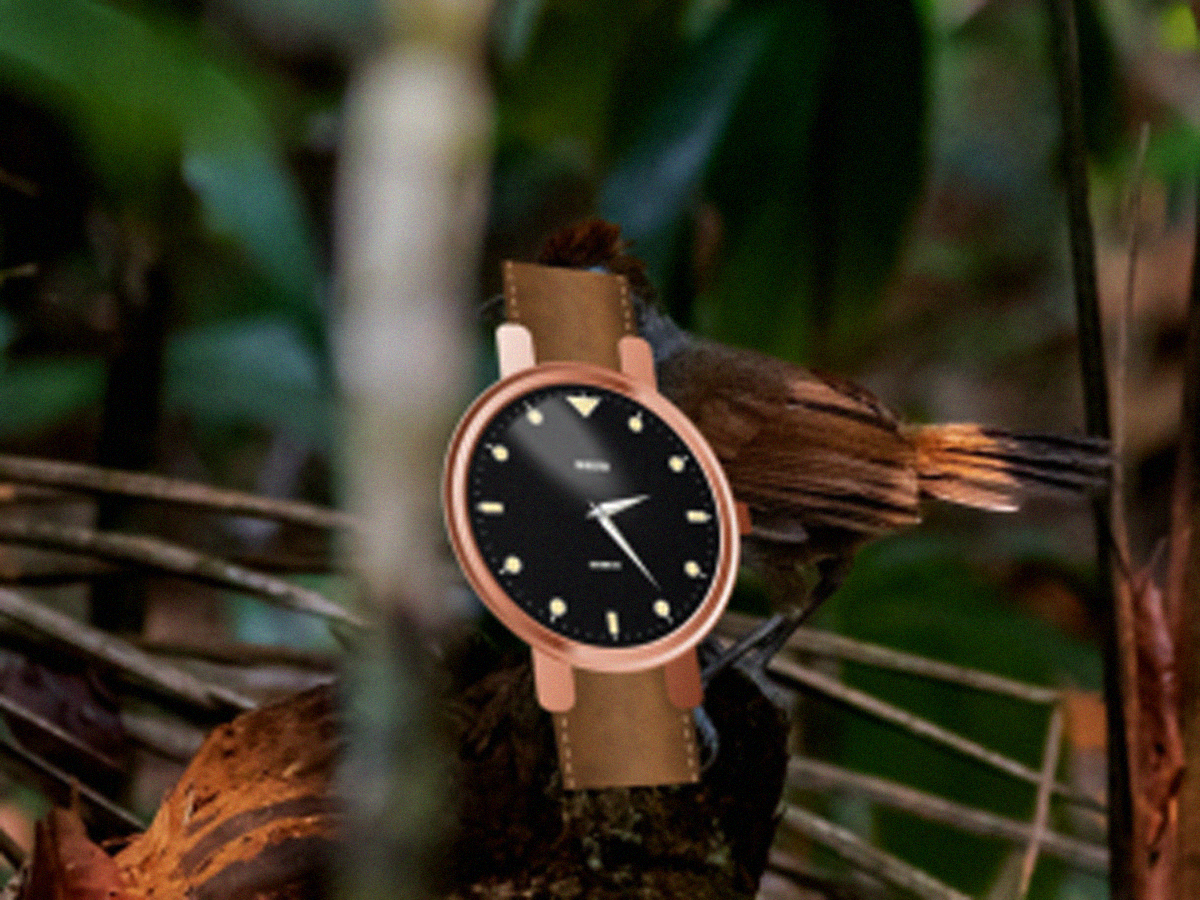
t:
2:24
